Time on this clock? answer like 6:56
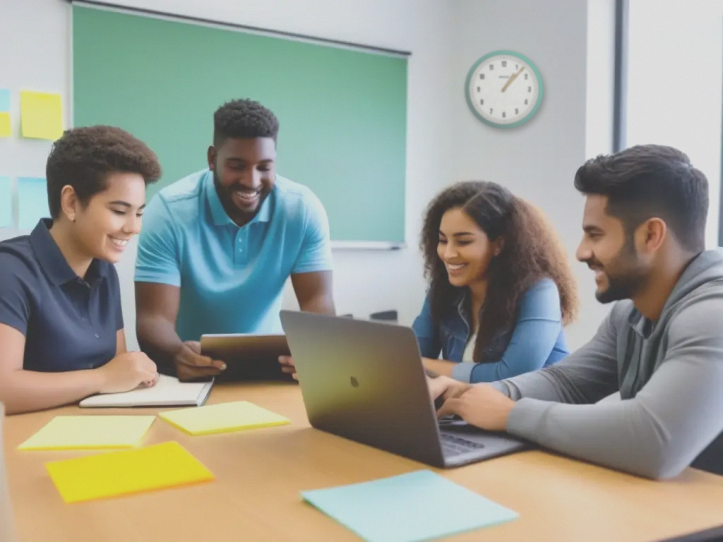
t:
1:07
